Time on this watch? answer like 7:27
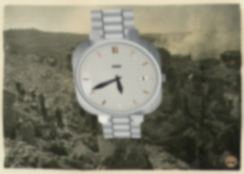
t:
5:41
